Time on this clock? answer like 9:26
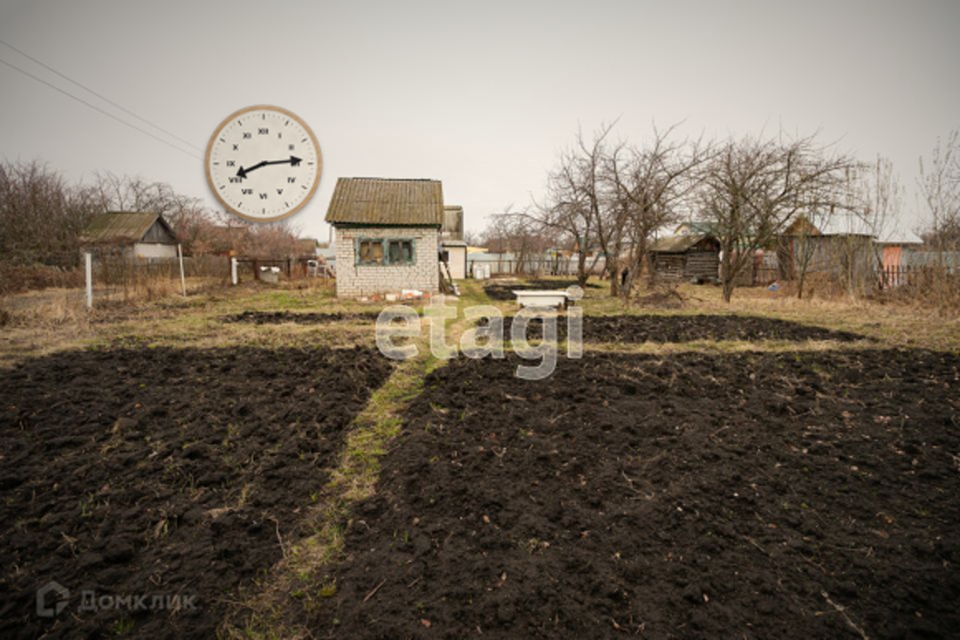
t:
8:14
